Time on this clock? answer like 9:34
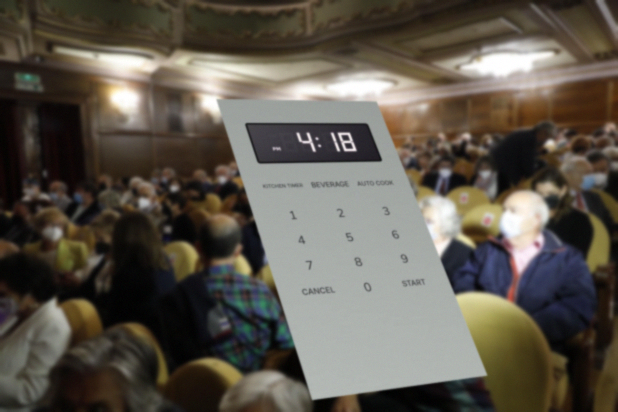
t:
4:18
